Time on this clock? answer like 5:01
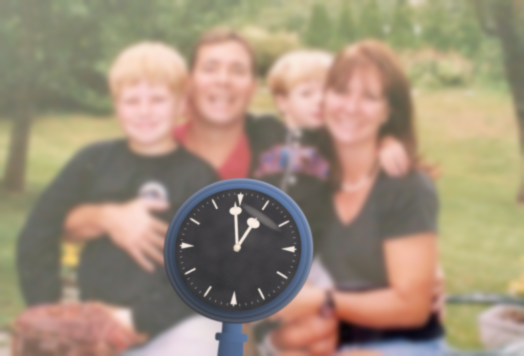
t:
12:59
